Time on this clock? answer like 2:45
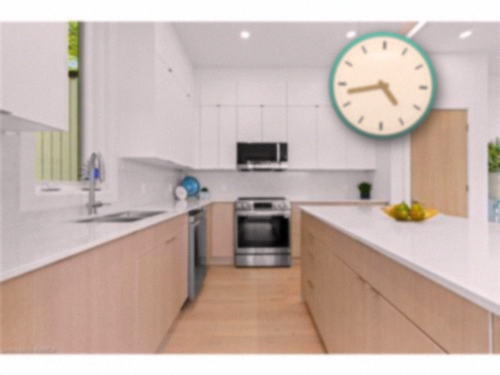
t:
4:43
